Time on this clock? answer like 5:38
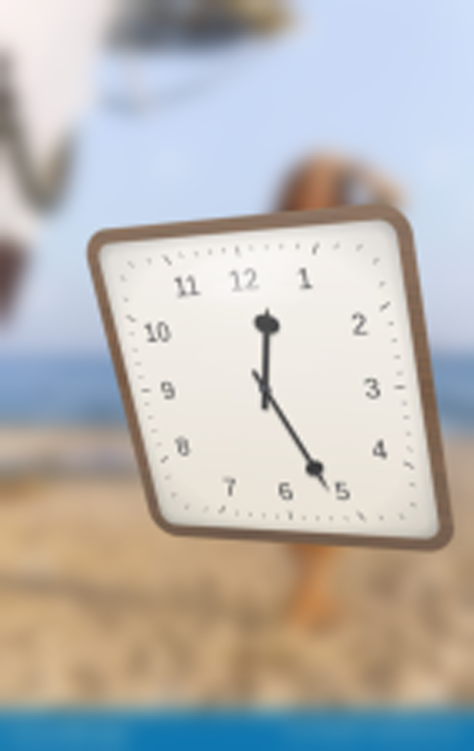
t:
12:26
